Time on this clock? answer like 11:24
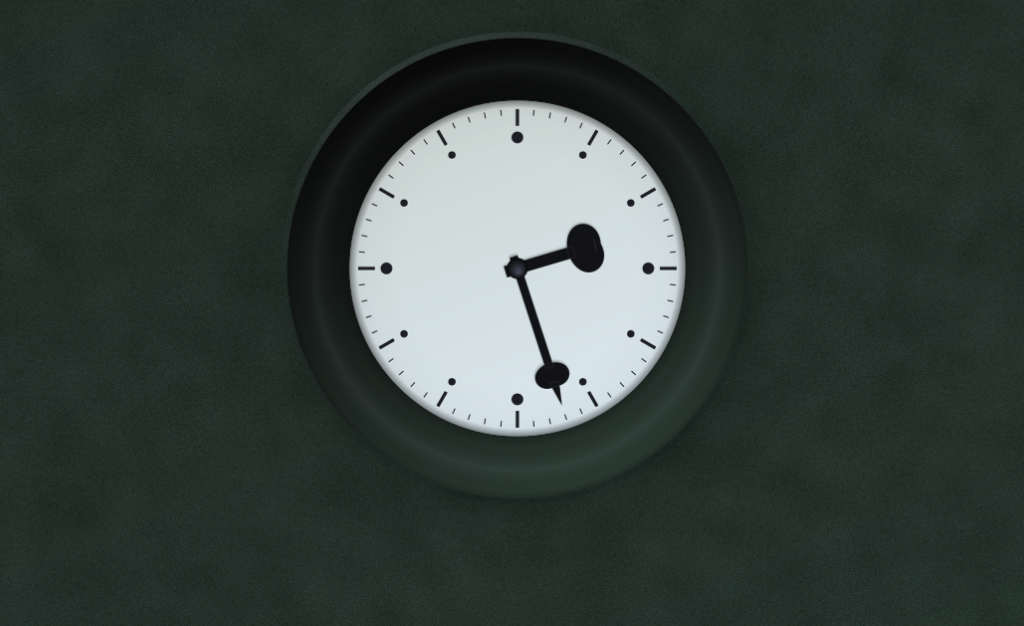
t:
2:27
